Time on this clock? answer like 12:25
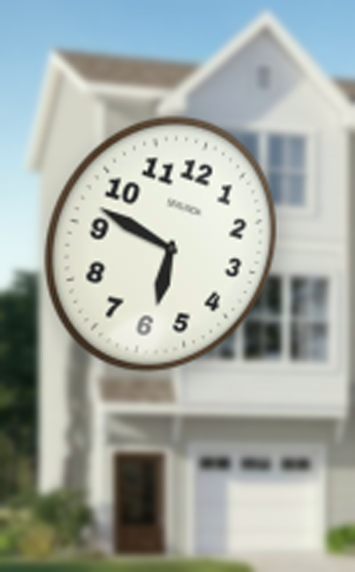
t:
5:47
